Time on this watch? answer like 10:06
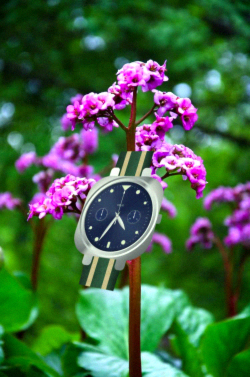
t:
4:34
